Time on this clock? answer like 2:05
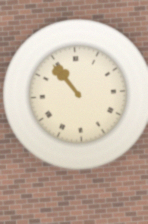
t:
10:54
